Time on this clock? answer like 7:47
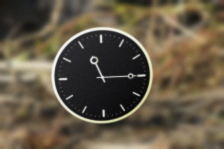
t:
11:15
